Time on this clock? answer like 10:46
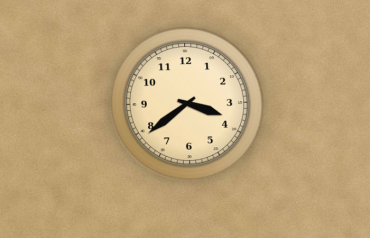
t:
3:39
